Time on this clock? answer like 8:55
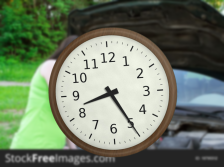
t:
8:25
